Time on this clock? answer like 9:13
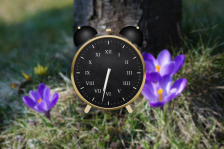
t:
6:32
